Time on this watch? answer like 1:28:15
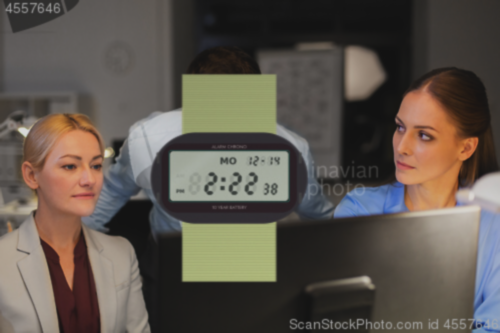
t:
2:22:38
